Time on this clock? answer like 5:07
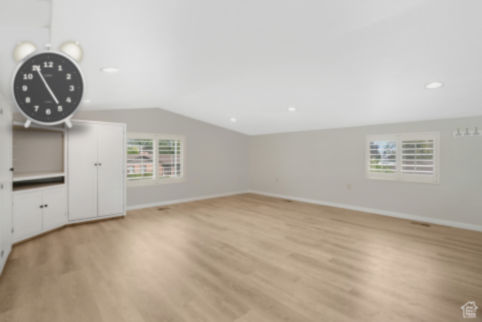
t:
4:55
